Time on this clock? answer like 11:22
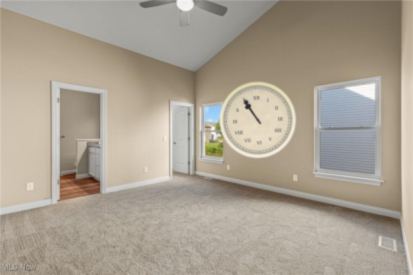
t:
10:55
